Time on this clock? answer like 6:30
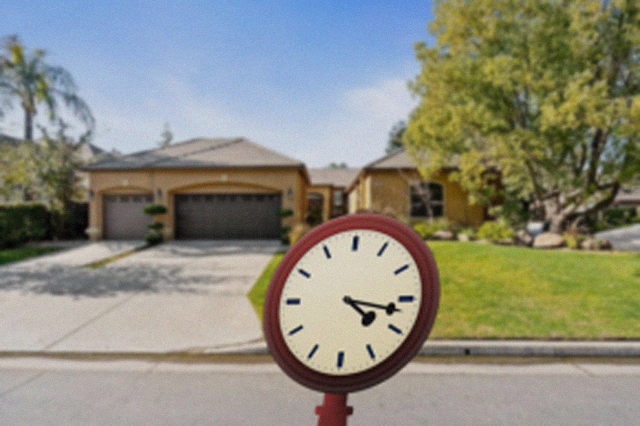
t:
4:17
